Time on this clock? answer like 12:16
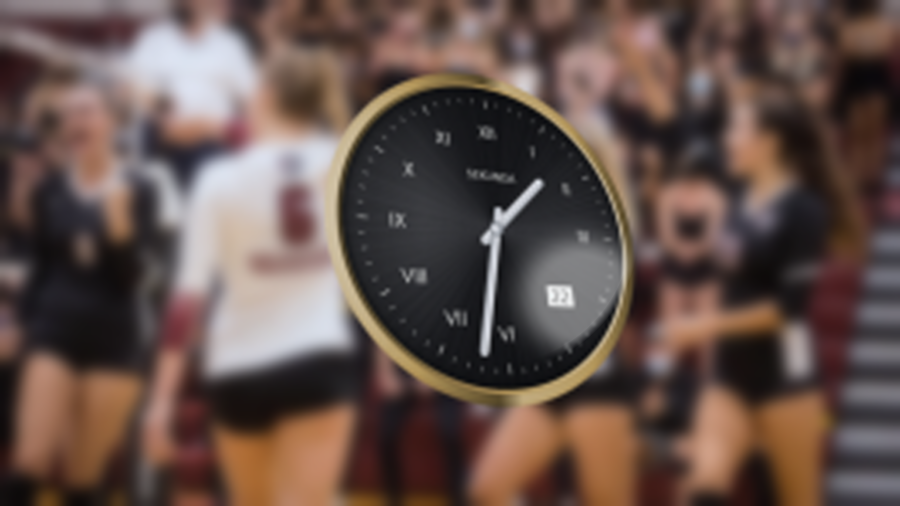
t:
1:32
